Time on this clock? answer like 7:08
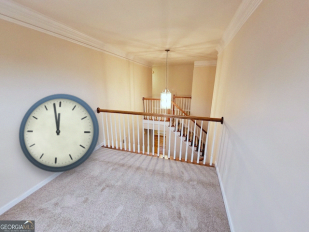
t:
11:58
